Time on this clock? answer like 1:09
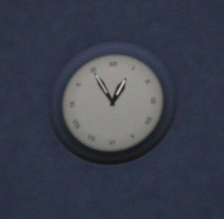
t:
12:55
